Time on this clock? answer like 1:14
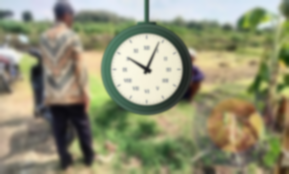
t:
10:04
